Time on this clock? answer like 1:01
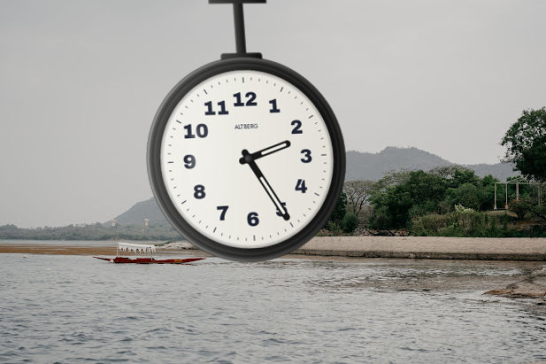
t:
2:25
